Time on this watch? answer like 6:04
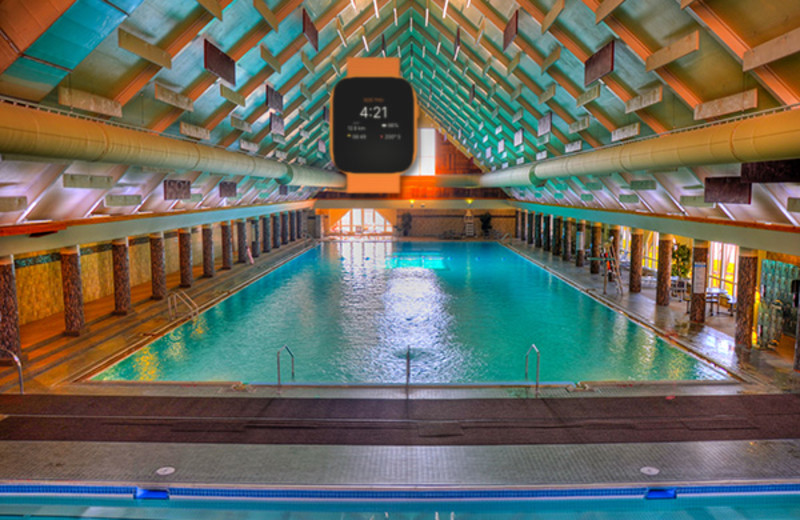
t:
4:21
